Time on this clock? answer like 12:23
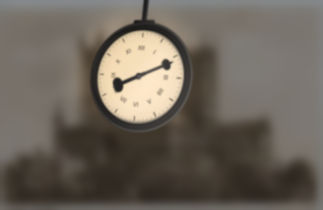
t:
8:11
